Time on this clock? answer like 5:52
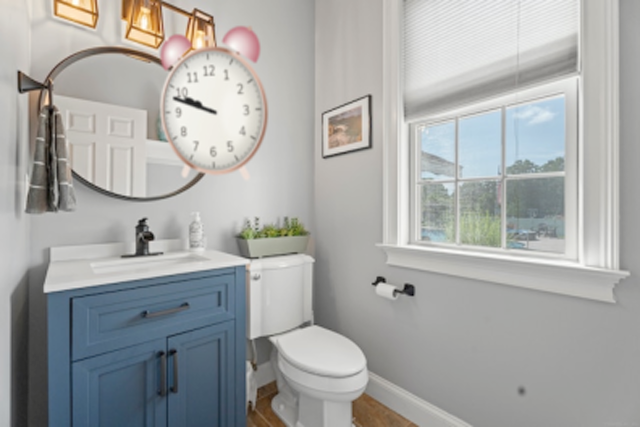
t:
9:48
